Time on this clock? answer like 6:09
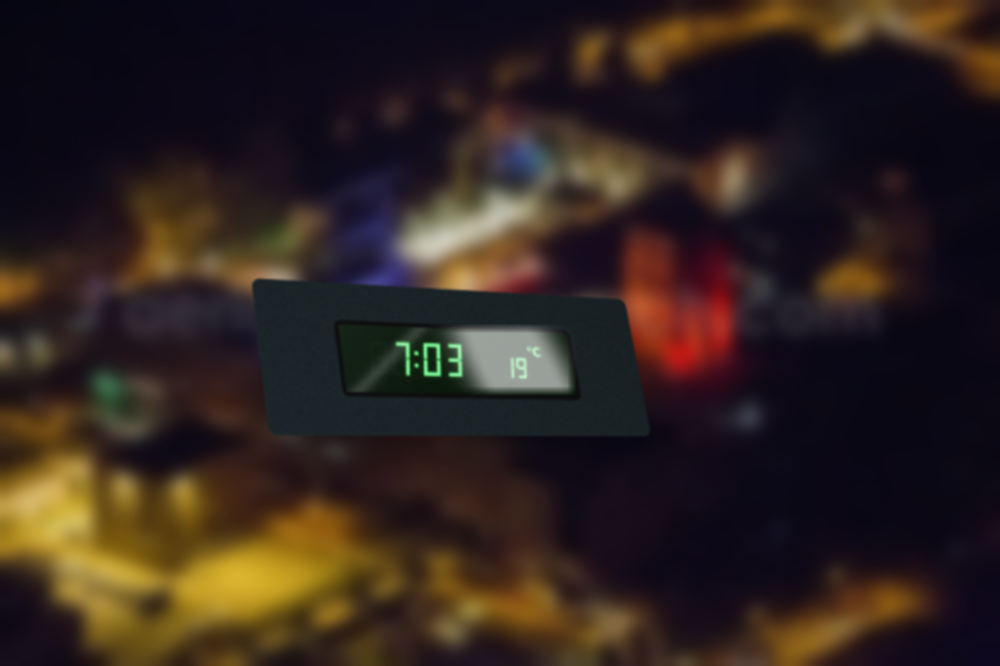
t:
7:03
